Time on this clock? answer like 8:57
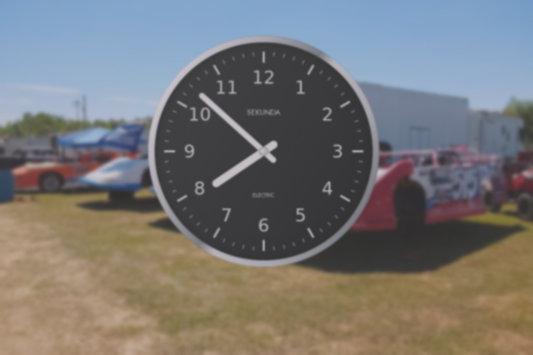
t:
7:52
